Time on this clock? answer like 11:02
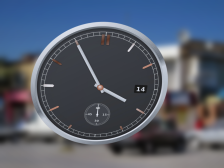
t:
3:55
